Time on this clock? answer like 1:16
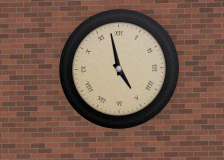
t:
4:58
